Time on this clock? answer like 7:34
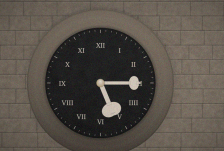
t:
5:15
